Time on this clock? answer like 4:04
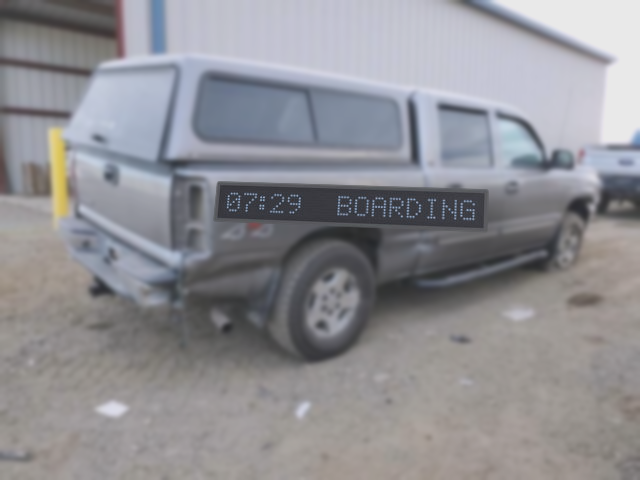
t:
7:29
